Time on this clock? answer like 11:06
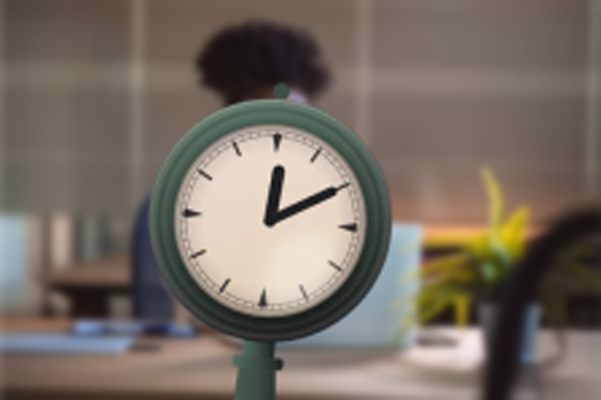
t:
12:10
